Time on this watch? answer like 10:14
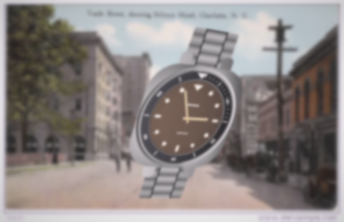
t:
2:56
